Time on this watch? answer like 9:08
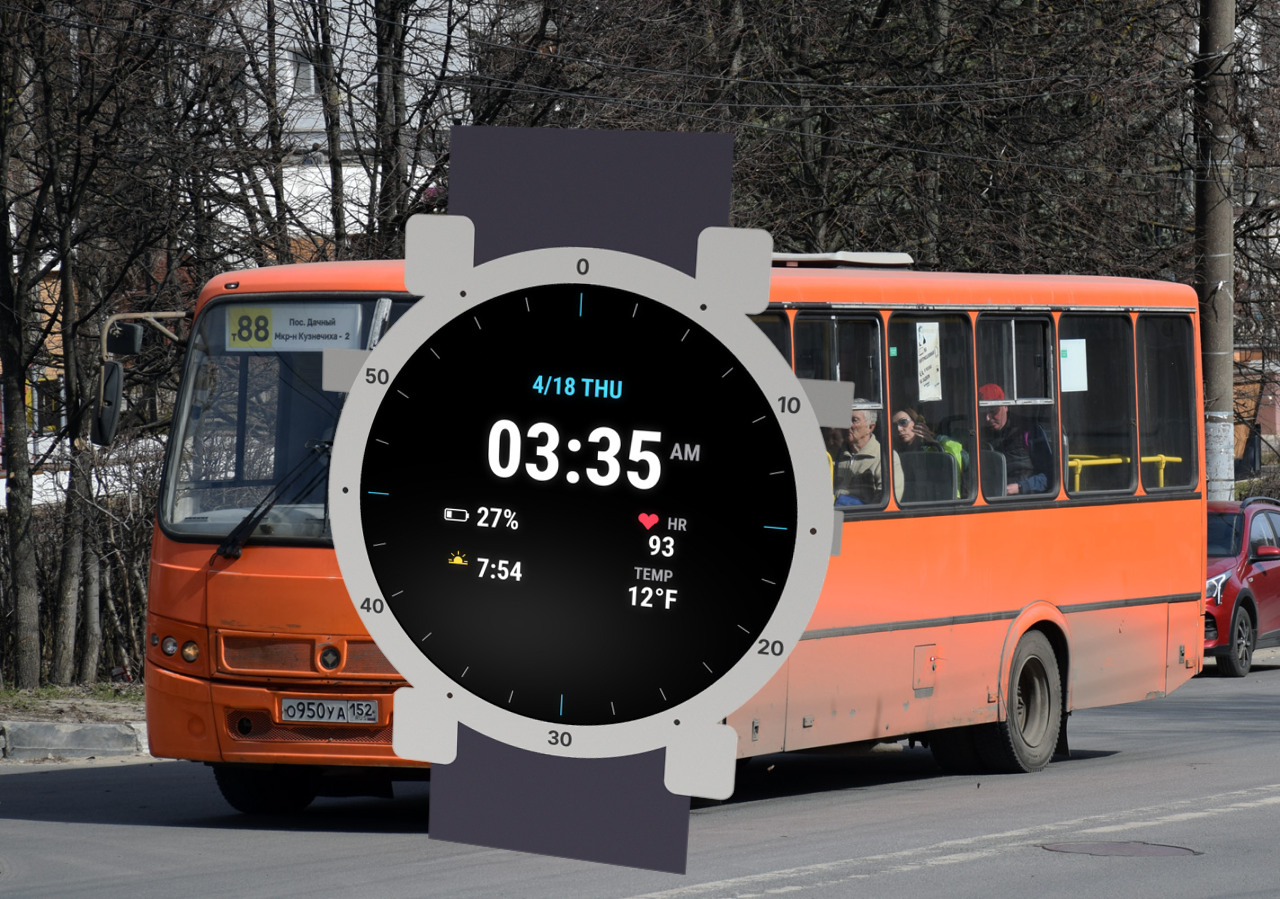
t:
3:35
